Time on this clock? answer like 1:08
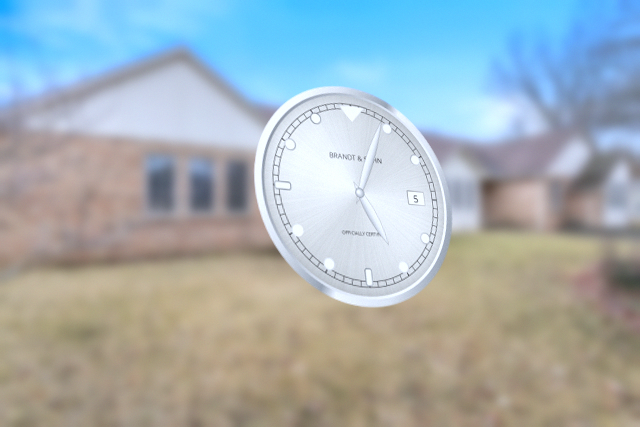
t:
5:04
